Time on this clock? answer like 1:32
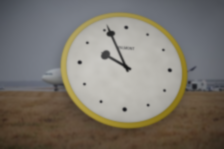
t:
9:56
